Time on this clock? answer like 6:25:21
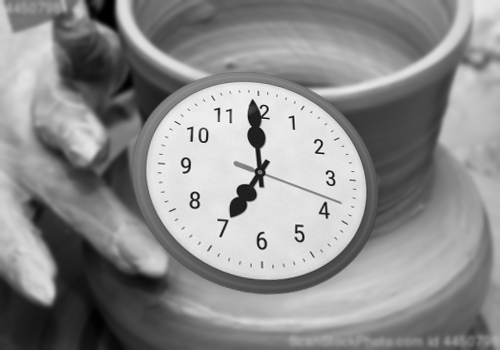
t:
6:59:18
